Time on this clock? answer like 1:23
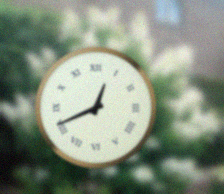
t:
12:41
